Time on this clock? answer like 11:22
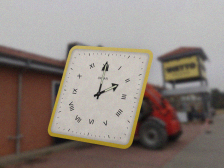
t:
2:00
